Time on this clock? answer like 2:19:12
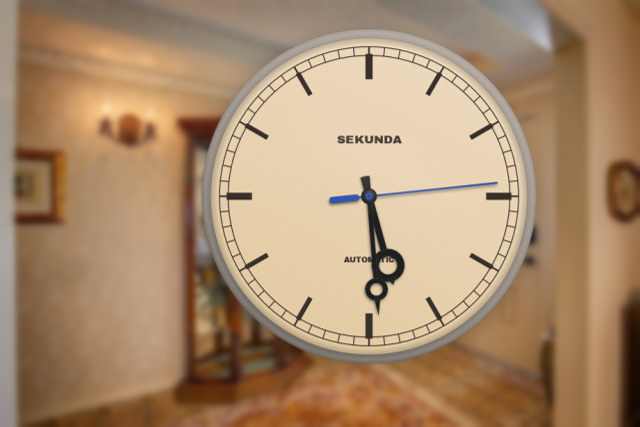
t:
5:29:14
